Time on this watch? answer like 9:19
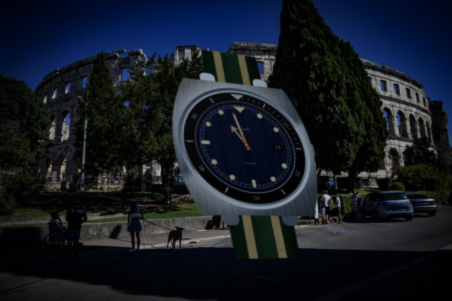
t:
10:58
